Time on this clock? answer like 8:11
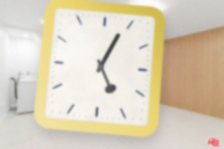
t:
5:04
